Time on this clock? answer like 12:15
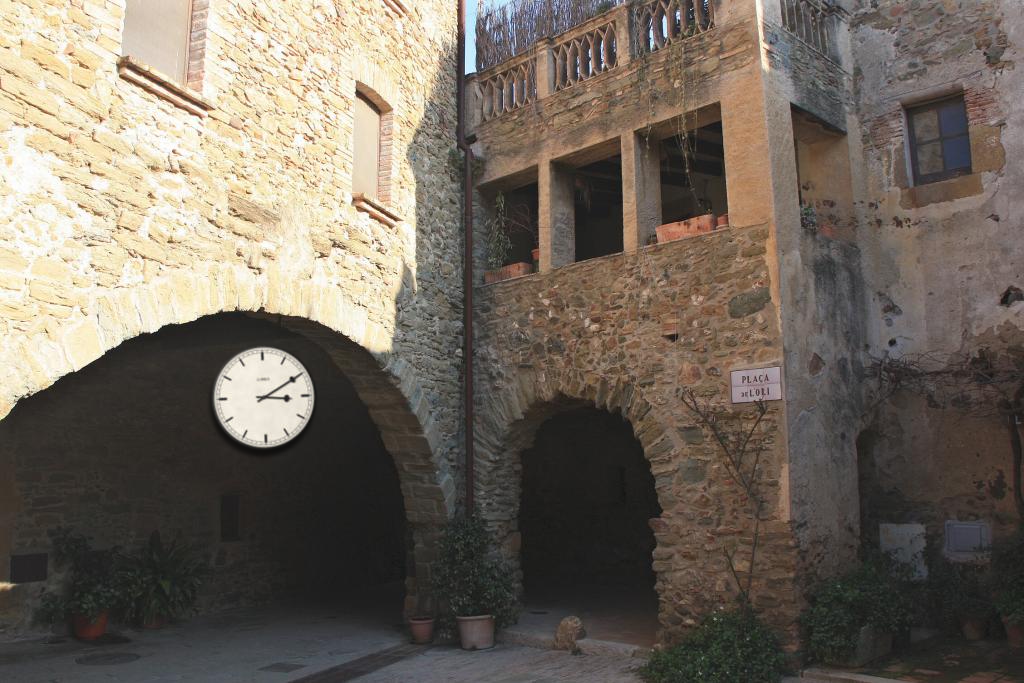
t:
3:10
